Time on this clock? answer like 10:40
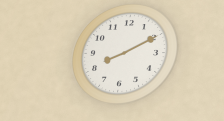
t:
8:10
